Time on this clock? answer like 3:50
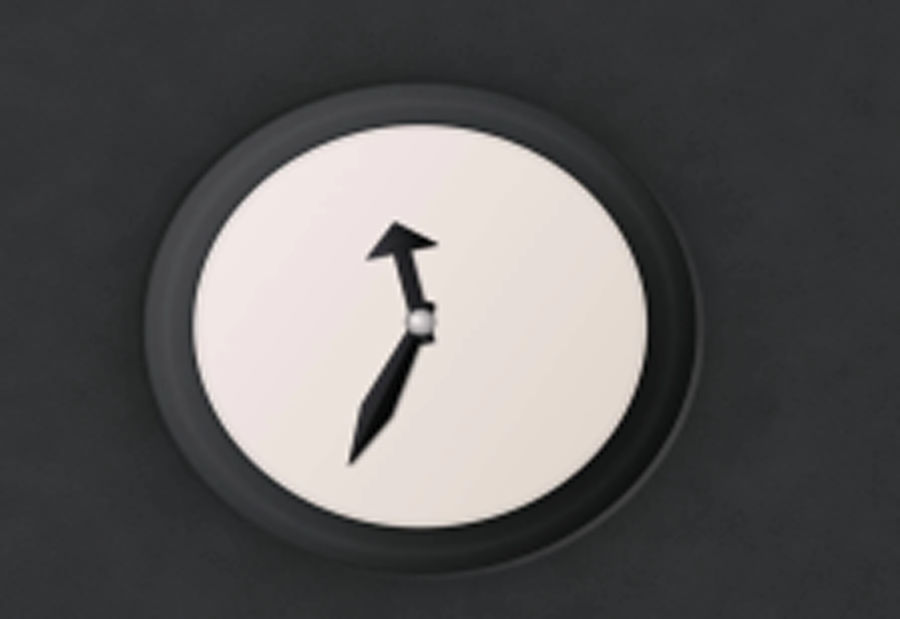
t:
11:34
